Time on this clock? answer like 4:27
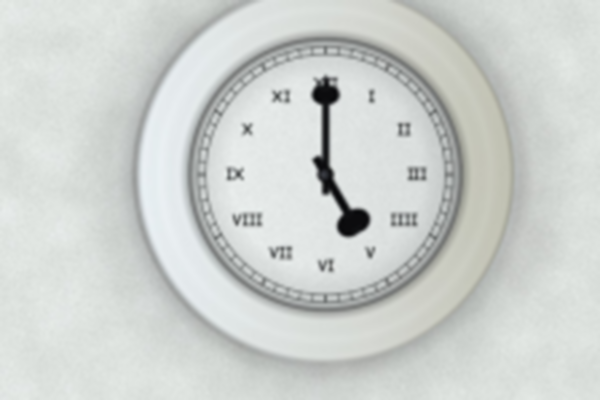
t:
5:00
